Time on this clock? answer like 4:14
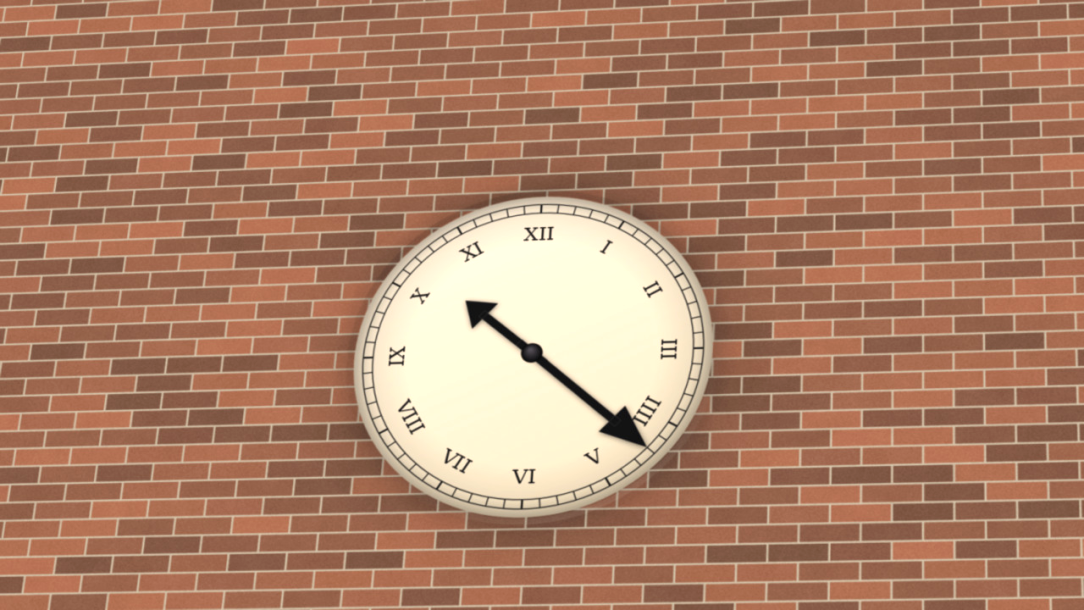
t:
10:22
